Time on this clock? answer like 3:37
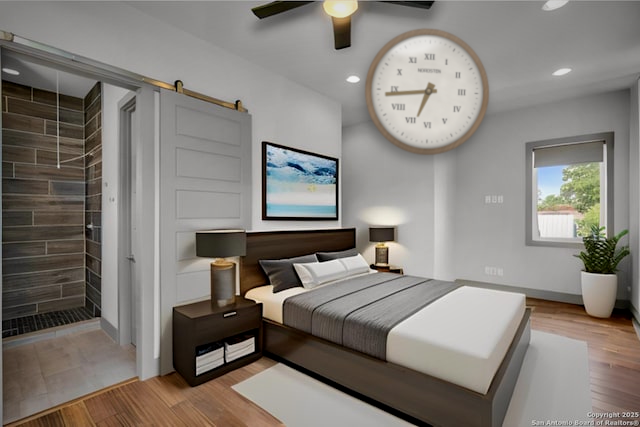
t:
6:44
